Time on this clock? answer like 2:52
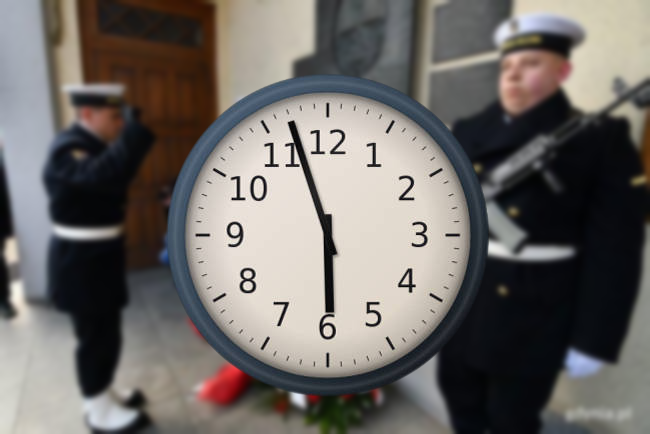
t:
5:57
